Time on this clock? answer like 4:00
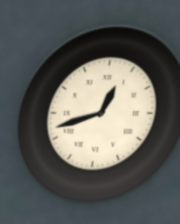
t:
12:42
